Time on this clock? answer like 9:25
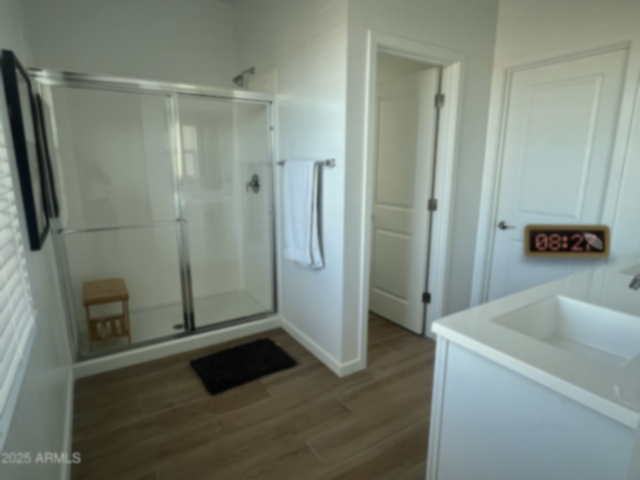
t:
8:27
